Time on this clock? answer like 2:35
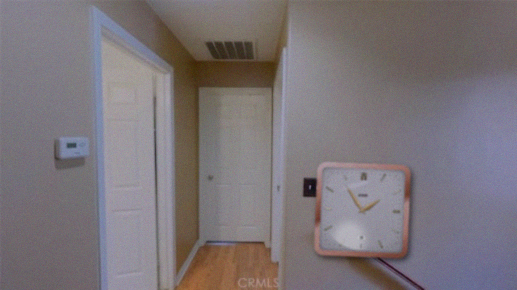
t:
1:54
